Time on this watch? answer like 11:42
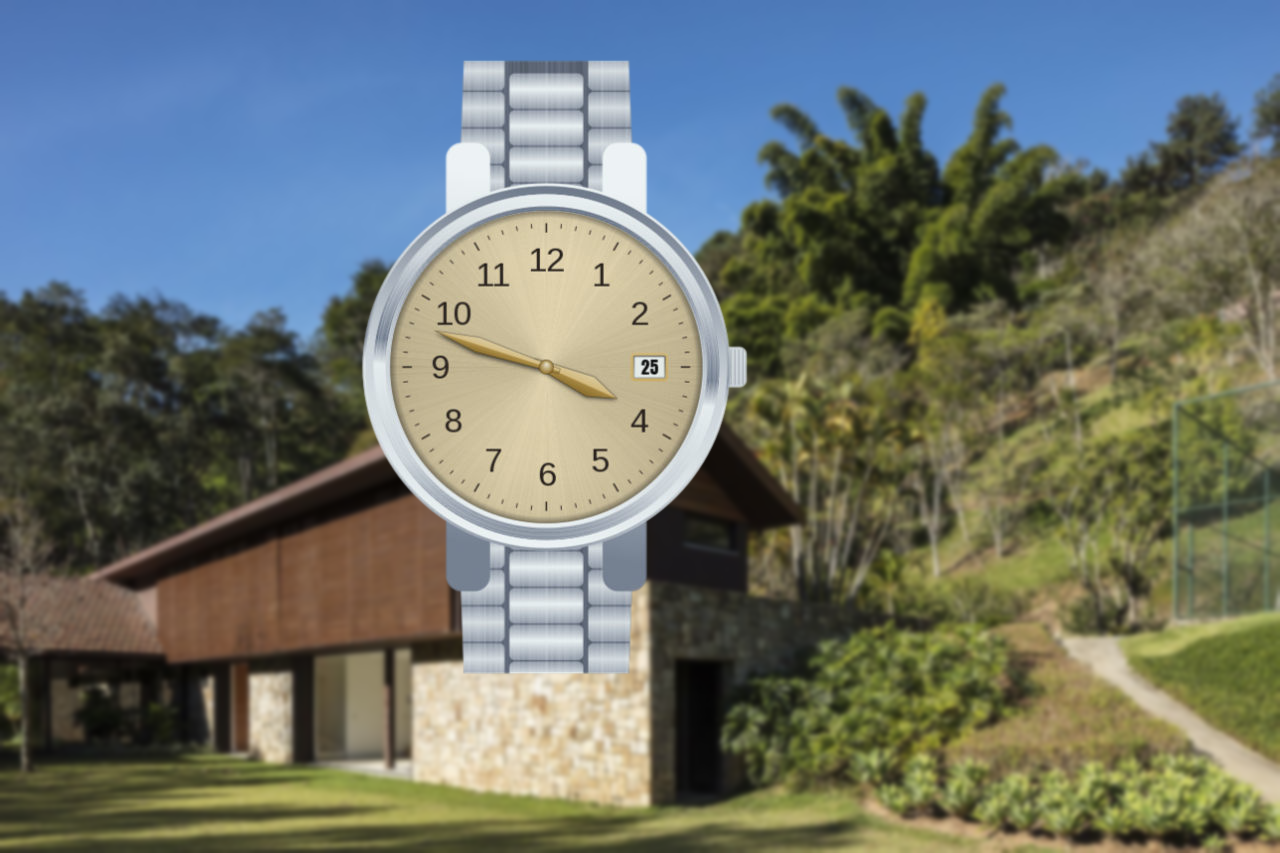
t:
3:48
